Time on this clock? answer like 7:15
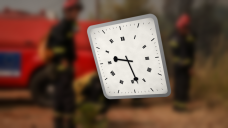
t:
9:28
